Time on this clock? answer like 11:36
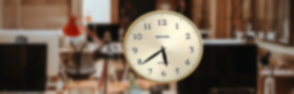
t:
5:39
